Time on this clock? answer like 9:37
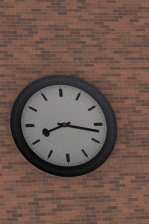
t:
8:17
